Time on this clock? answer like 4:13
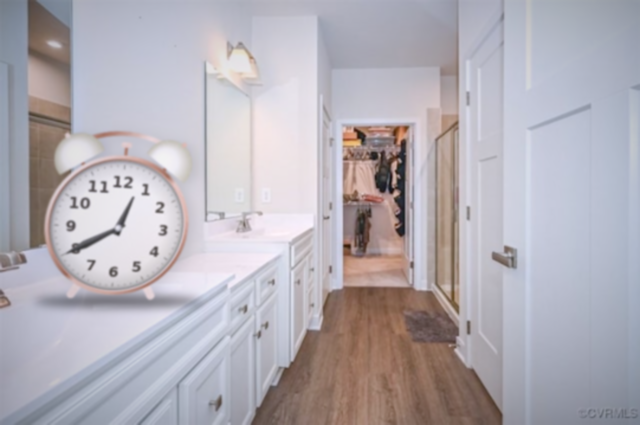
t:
12:40
